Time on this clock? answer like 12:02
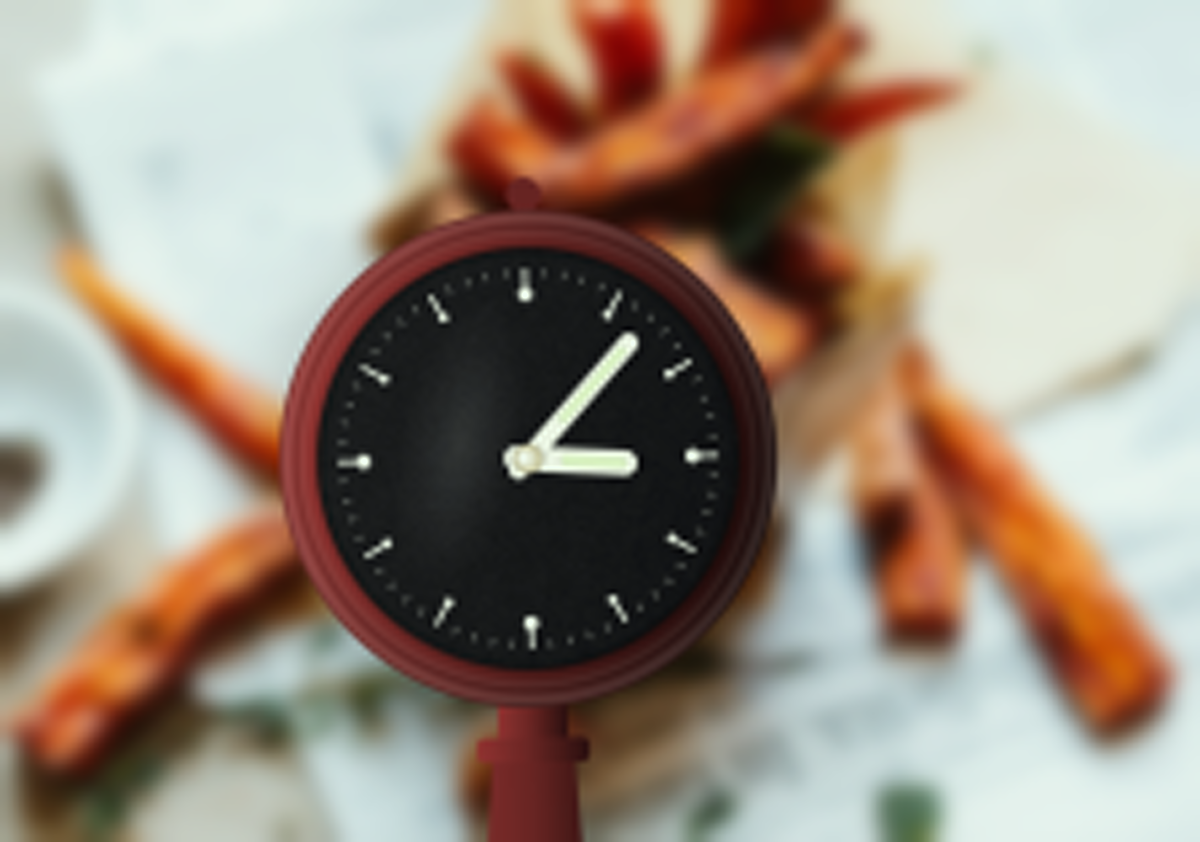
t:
3:07
